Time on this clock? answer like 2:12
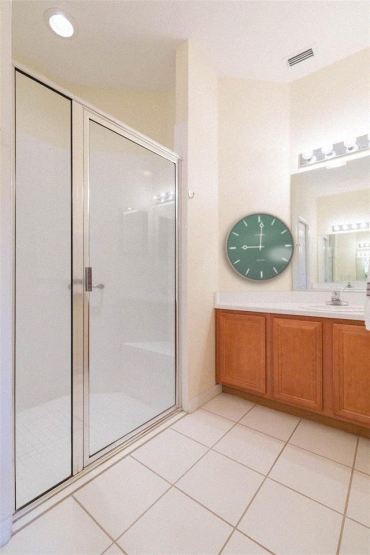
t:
9:01
